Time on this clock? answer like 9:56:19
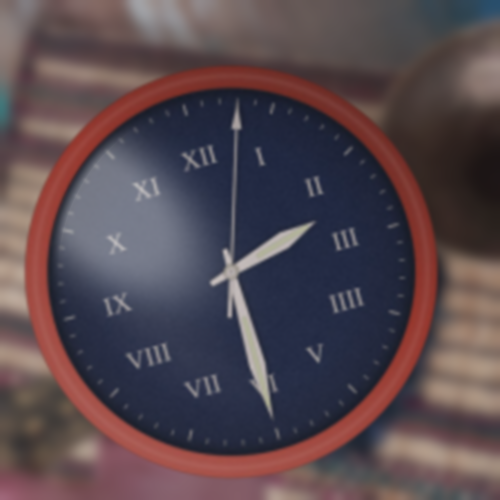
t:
2:30:03
